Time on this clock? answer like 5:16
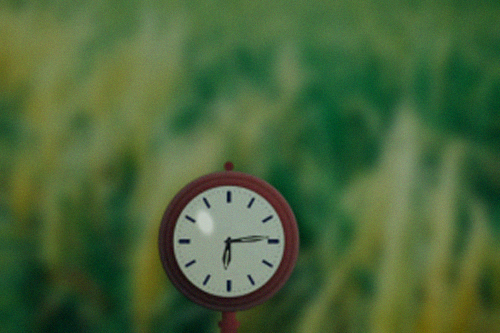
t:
6:14
